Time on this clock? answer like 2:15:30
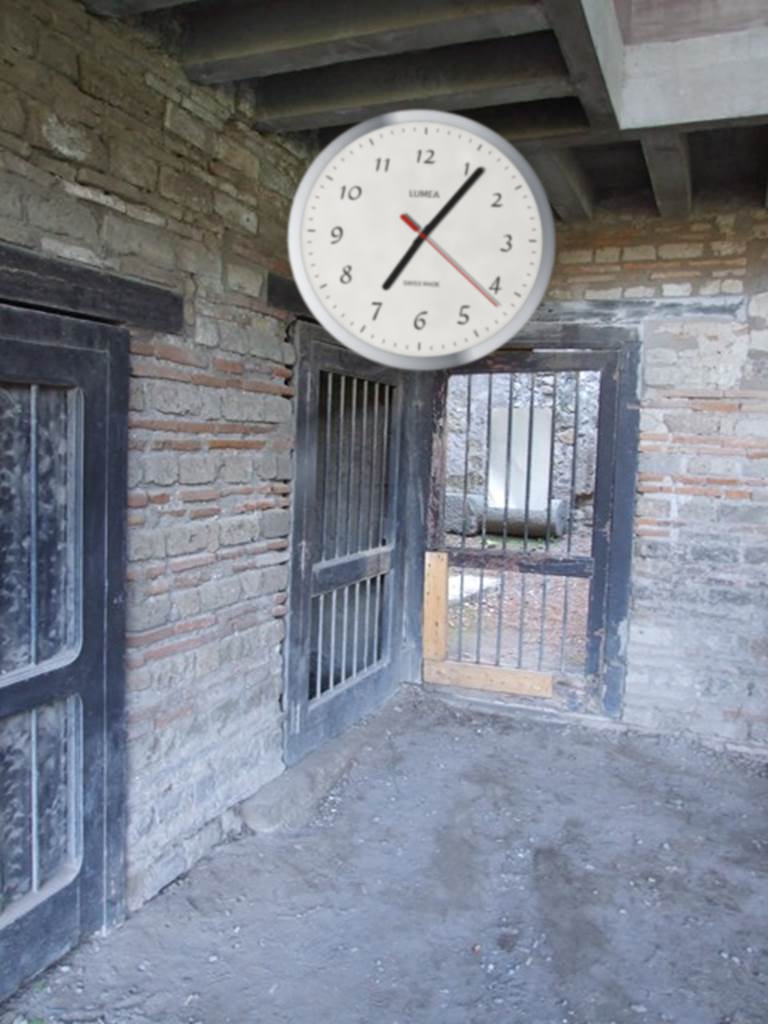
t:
7:06:22
